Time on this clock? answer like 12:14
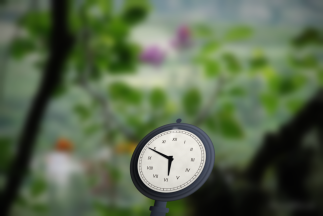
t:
5:49
